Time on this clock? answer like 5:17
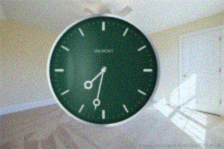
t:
7:32
